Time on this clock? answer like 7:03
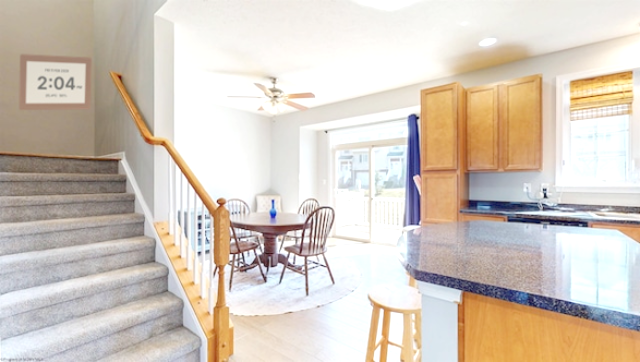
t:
2:04
